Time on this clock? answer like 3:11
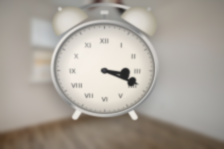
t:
3:19
